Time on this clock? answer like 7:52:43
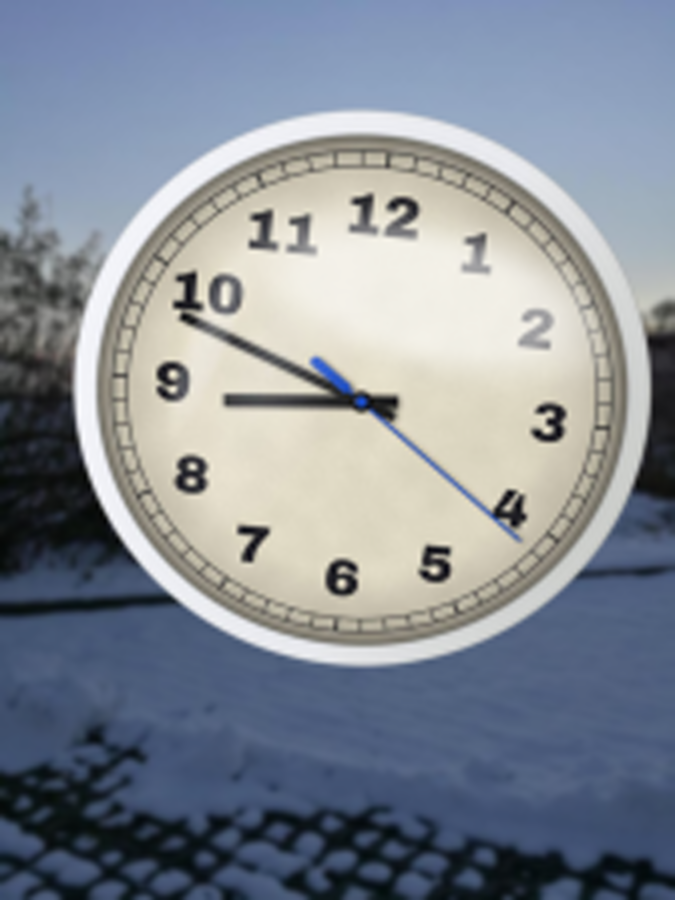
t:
8:48:21
